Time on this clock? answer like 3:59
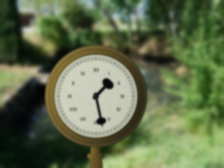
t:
1:28
